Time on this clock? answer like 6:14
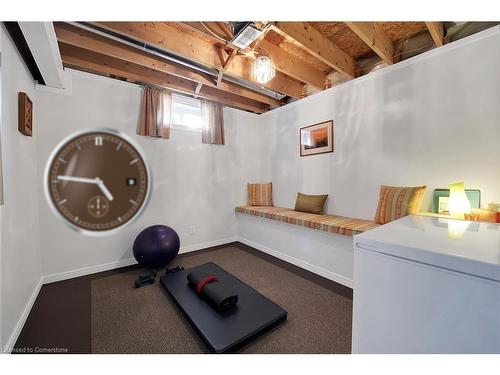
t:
4:46
